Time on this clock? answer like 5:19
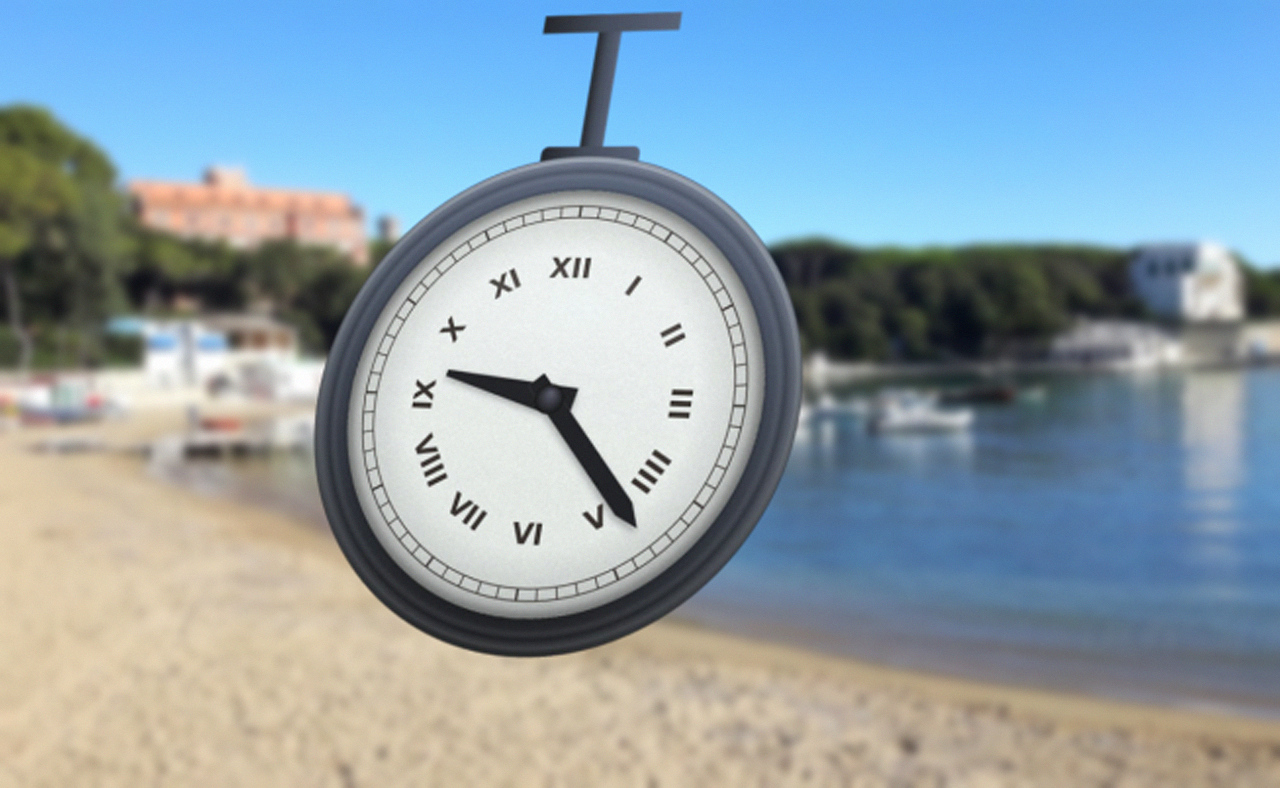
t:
9:23
